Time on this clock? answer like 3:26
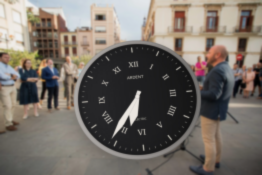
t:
6:36
